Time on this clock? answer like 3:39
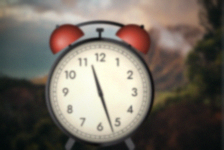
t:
11:27
